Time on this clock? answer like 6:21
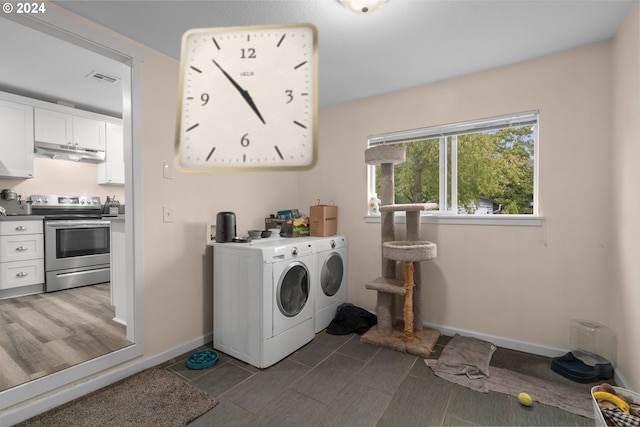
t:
4:53
